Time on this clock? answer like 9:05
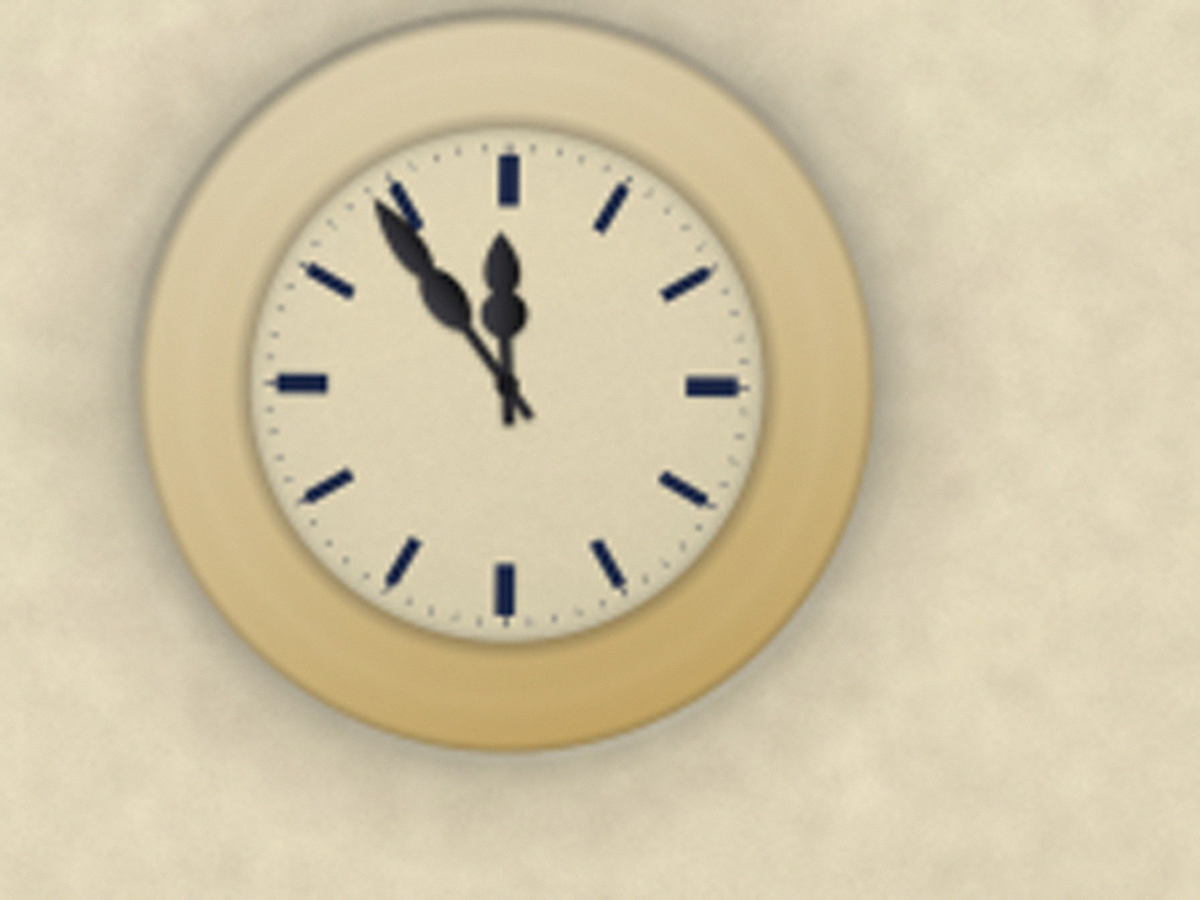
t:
11:54
